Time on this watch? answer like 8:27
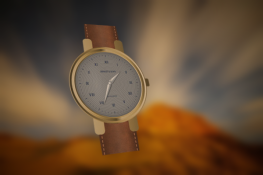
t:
1:34
